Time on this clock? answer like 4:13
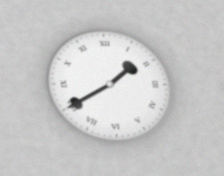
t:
1:40
